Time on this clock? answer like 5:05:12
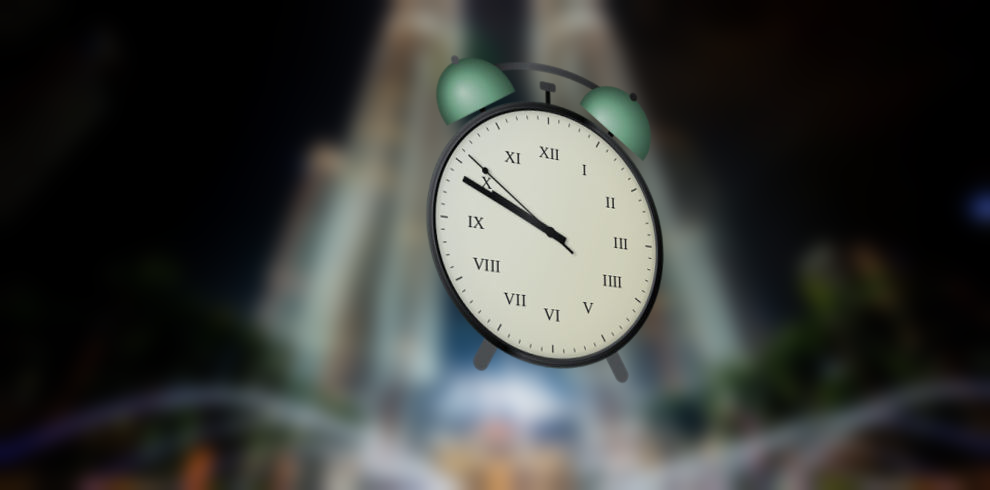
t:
9:48:51
